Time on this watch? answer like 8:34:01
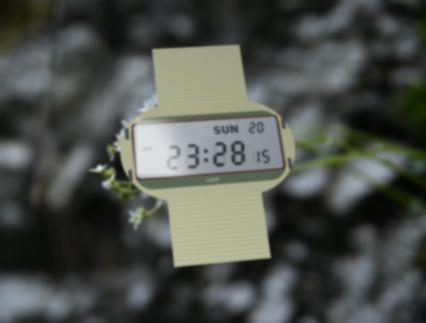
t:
23:28:15
